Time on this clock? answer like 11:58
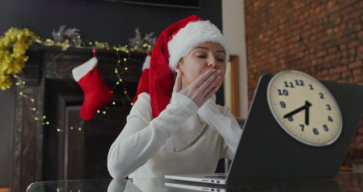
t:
6:41
